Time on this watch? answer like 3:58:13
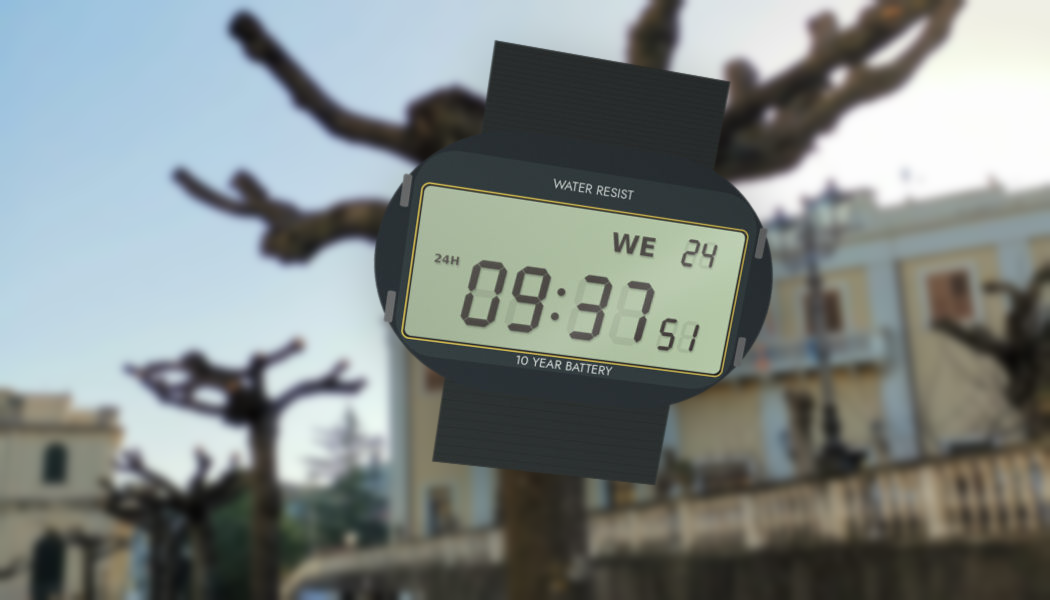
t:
9:37:51
